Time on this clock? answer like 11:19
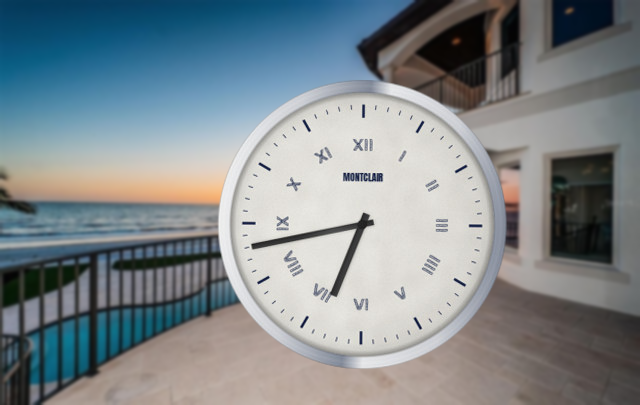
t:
6:43
